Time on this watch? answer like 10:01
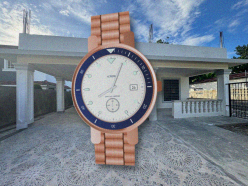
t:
8:04
